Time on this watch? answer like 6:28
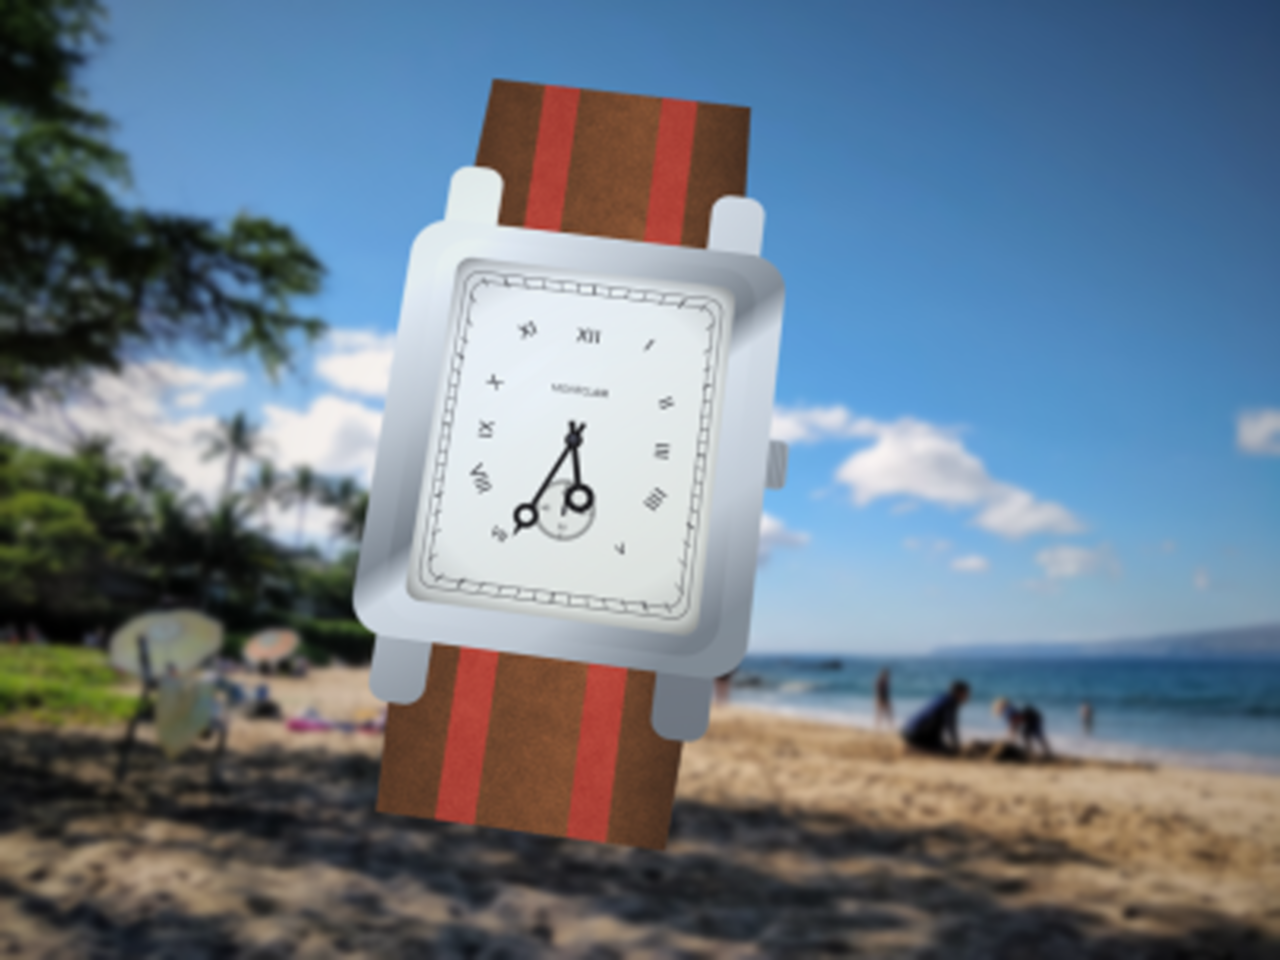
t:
5:34
